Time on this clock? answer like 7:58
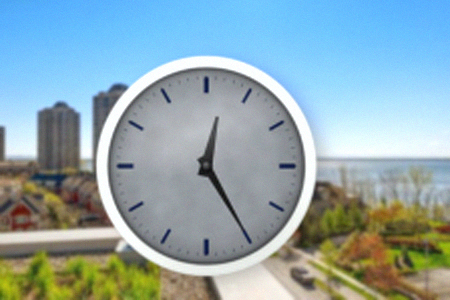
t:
12:25
